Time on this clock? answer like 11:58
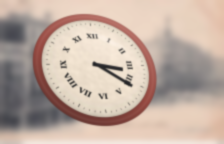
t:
3:21
